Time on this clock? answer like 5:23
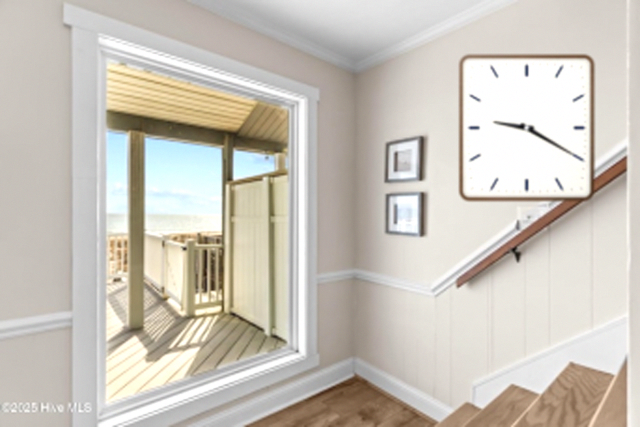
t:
9:20
